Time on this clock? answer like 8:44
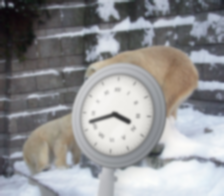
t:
3:42
